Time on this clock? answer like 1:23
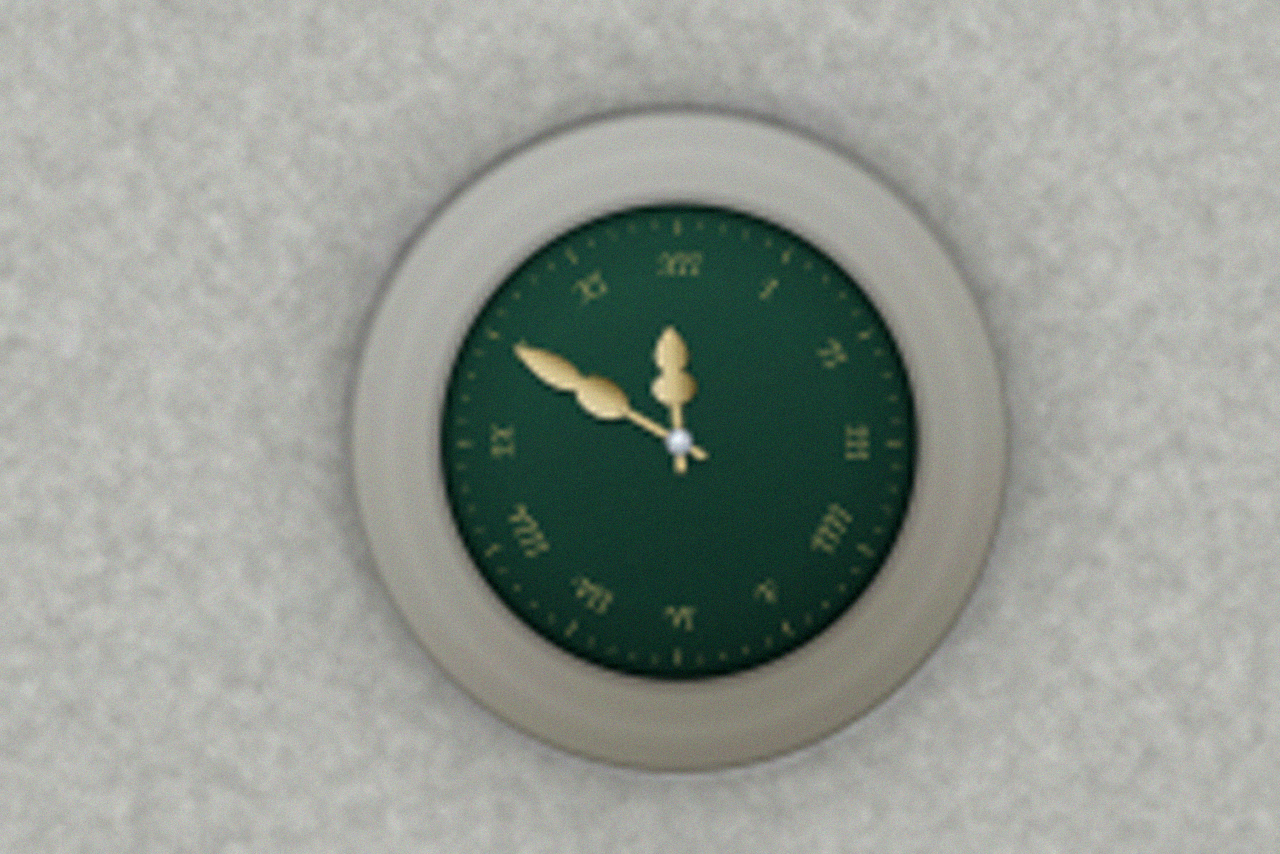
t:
11:50
